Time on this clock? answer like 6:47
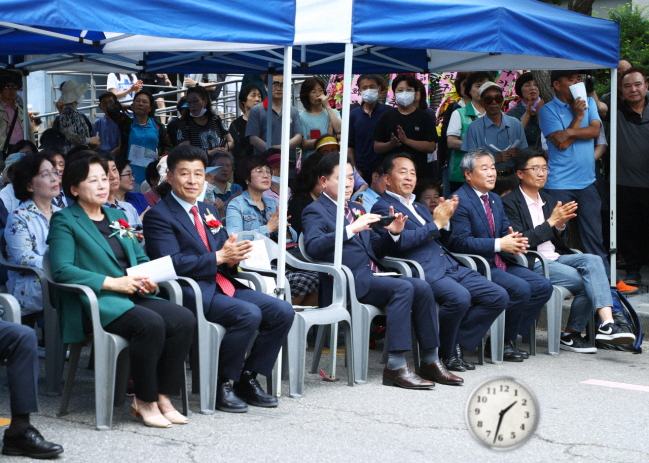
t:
1:32
